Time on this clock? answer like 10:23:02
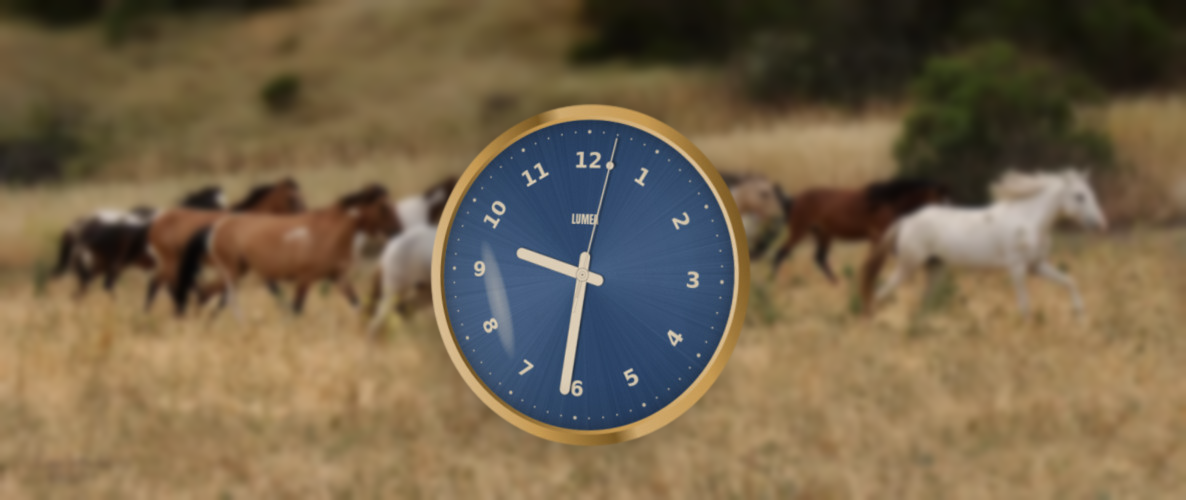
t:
9:31:02
